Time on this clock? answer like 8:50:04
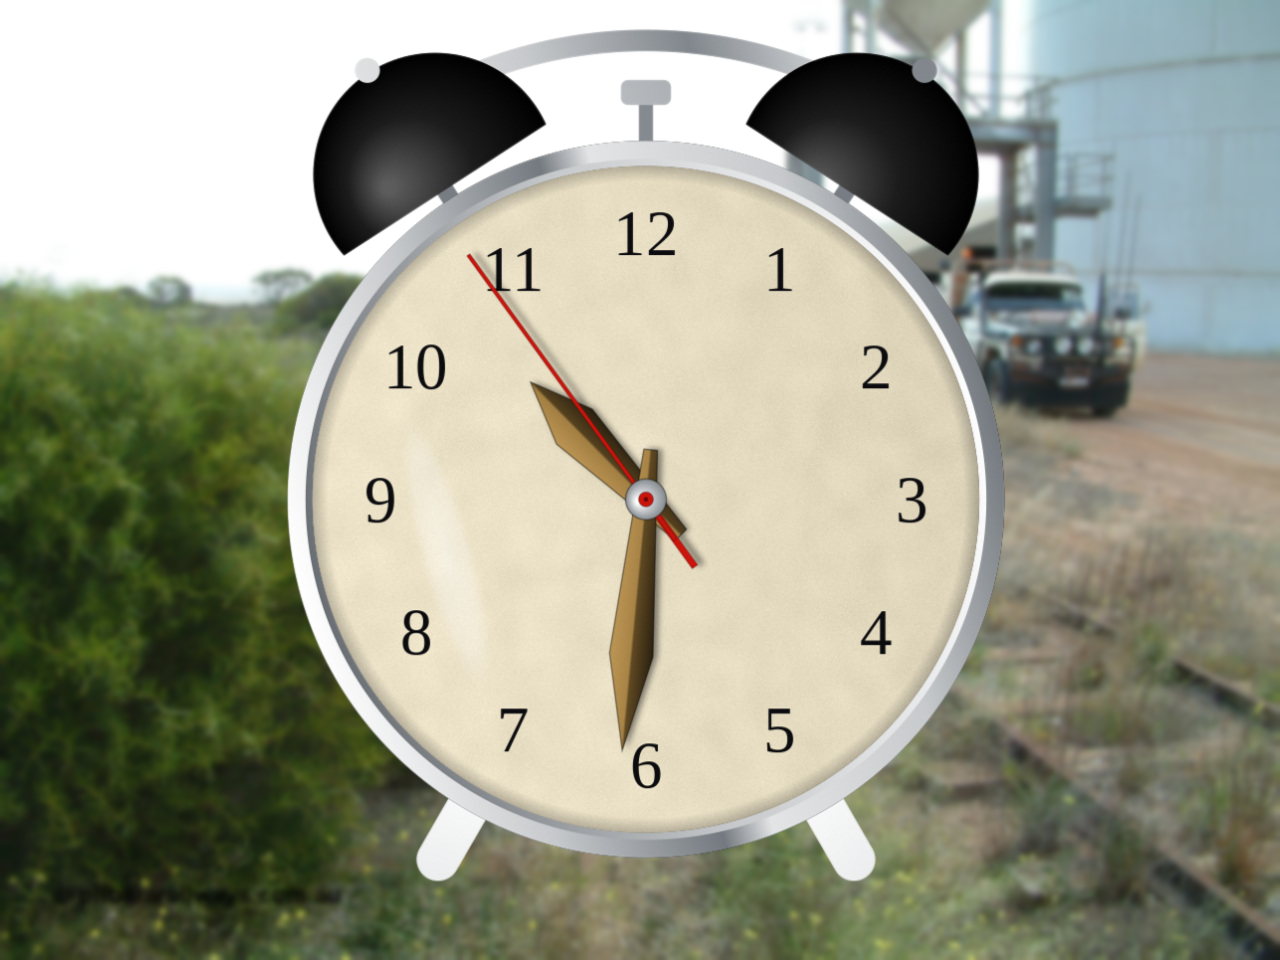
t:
10:30:54
